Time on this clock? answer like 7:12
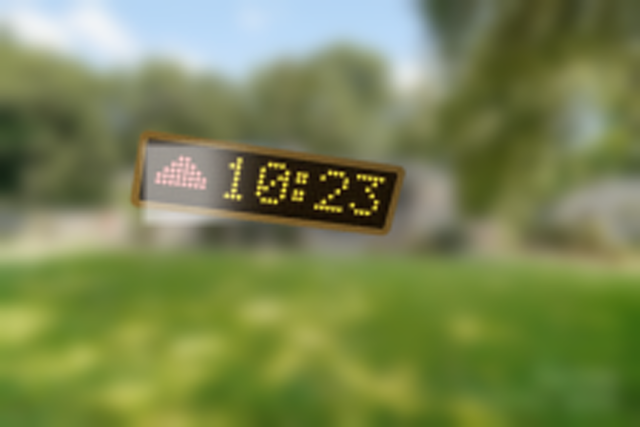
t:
10:23
